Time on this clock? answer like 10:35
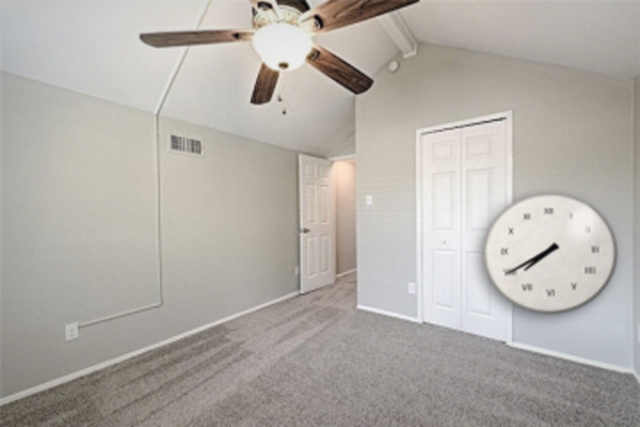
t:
7:40
